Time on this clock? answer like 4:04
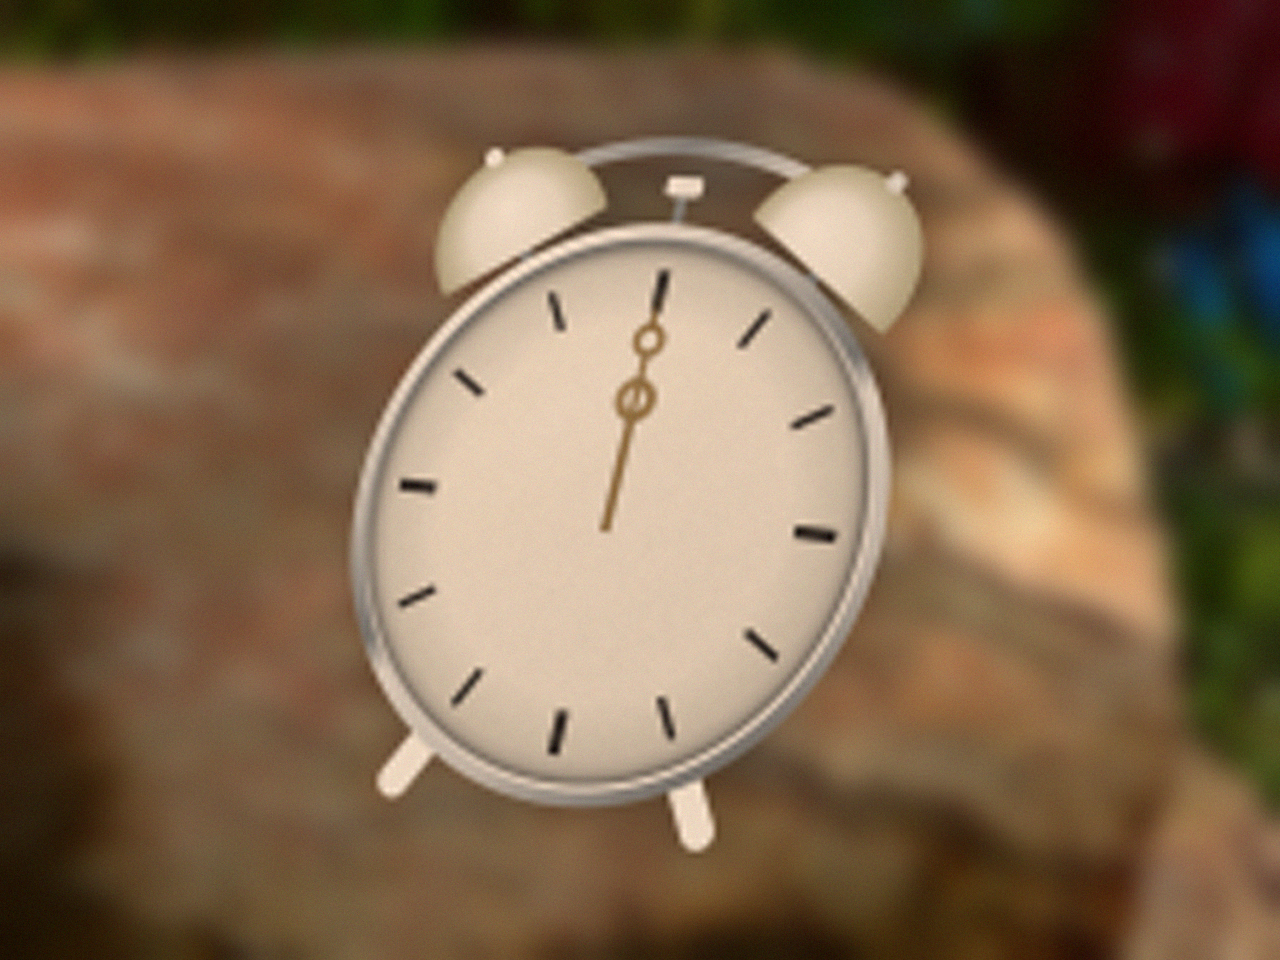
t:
12:00
